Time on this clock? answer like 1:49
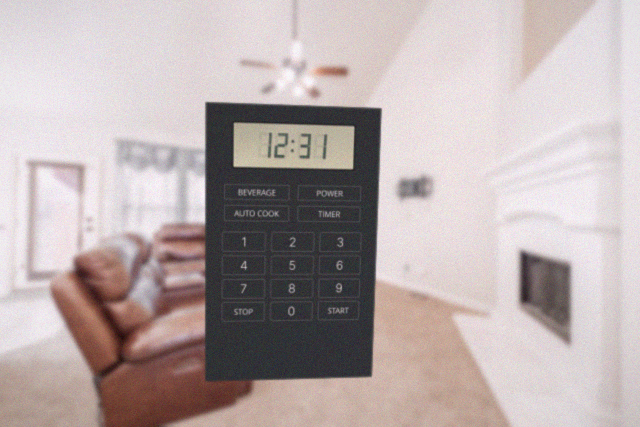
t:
12:31
